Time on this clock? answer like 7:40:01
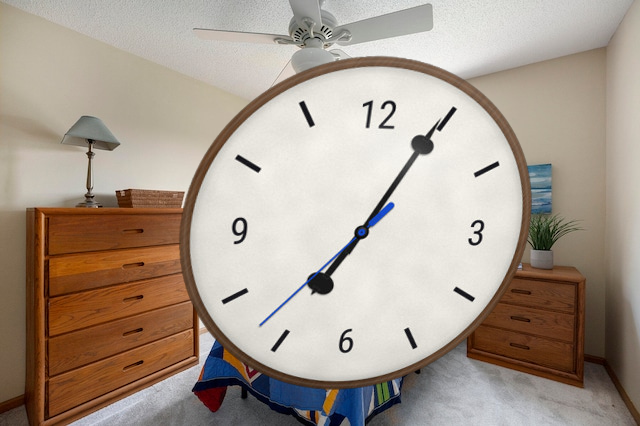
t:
7:04:37
